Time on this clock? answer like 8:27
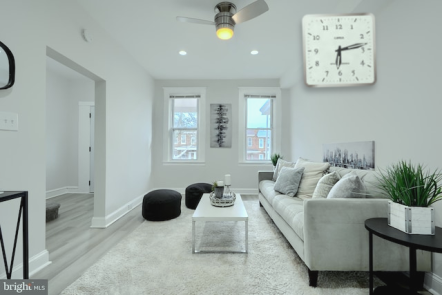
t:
6:13
